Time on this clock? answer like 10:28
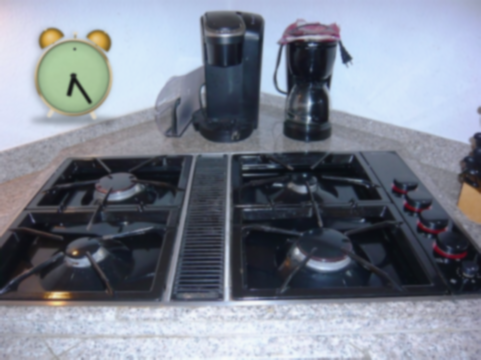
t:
6:24
